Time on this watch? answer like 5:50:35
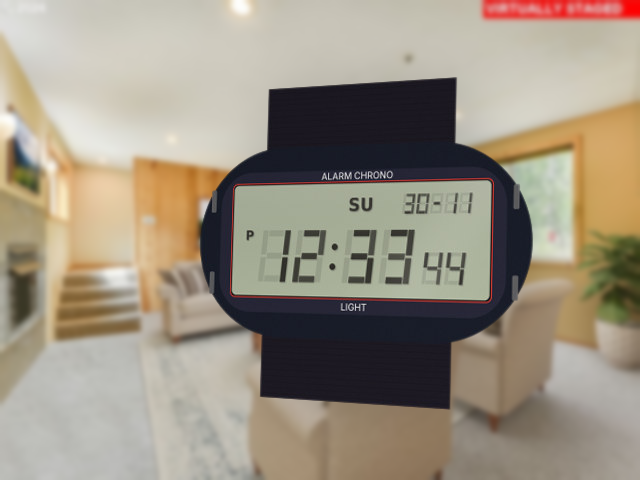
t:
12:33:44
